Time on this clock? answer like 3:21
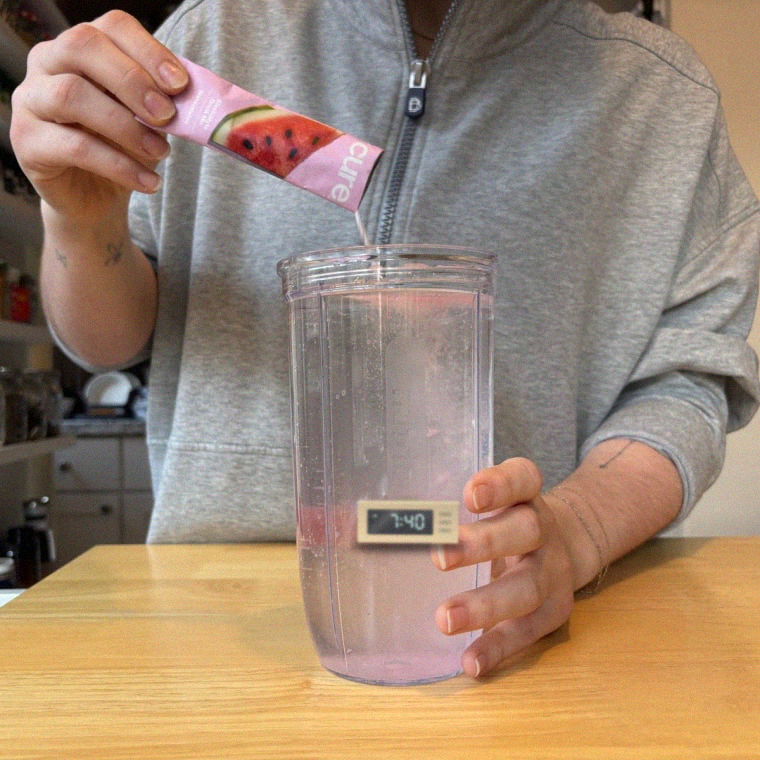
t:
7:40
